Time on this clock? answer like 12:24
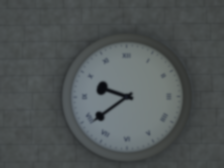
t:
9:39
